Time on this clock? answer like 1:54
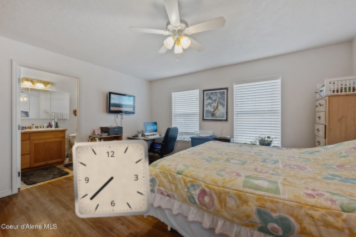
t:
7:38
